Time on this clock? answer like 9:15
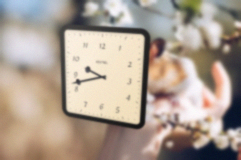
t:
9:42
